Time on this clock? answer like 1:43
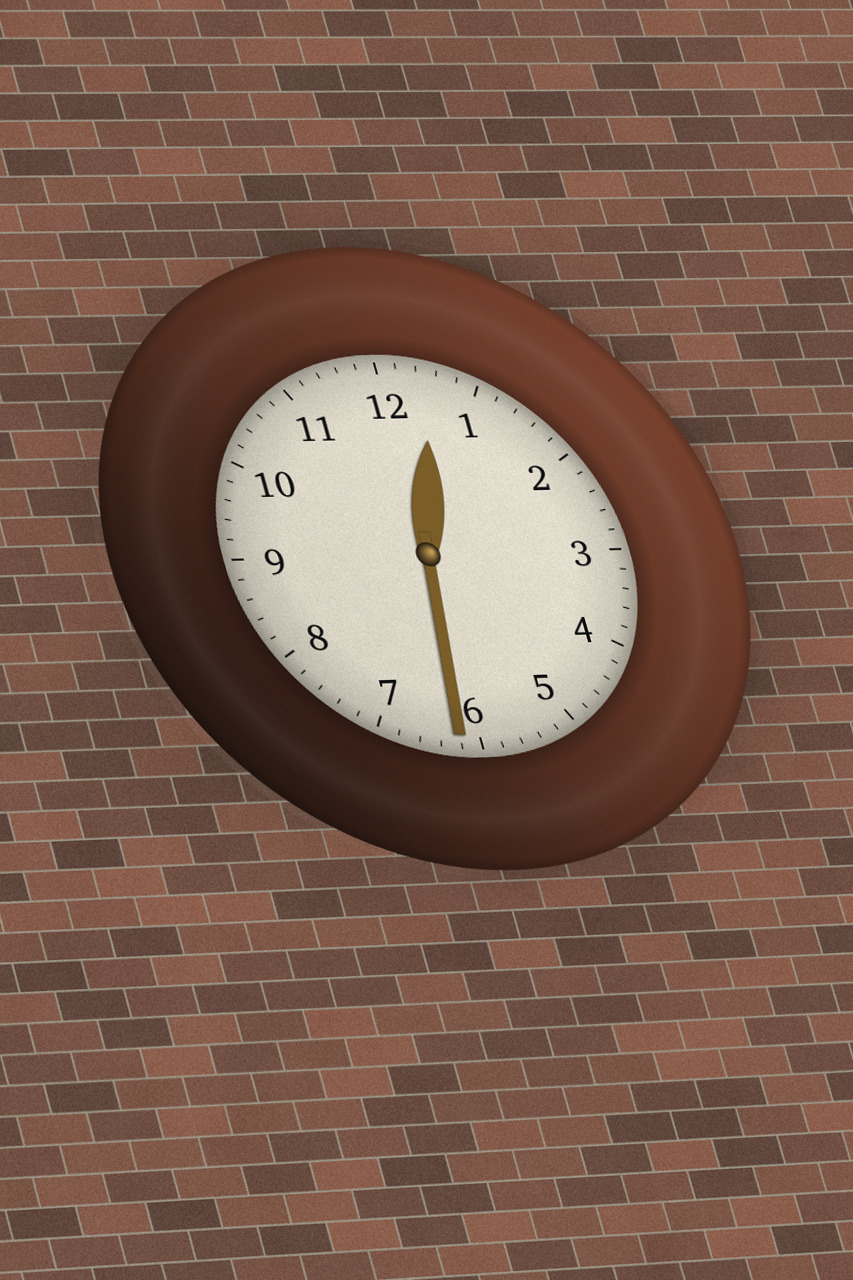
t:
12:31
